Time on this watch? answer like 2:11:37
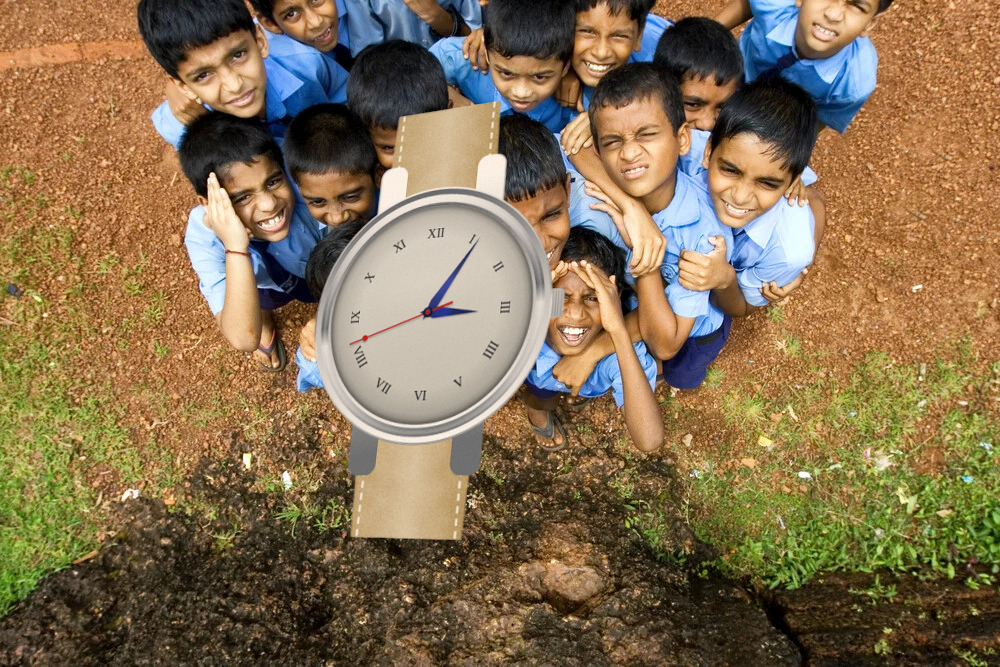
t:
3:05:42
